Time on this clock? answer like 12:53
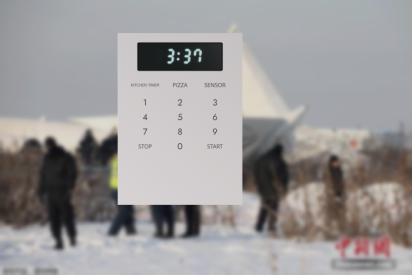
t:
3:37
